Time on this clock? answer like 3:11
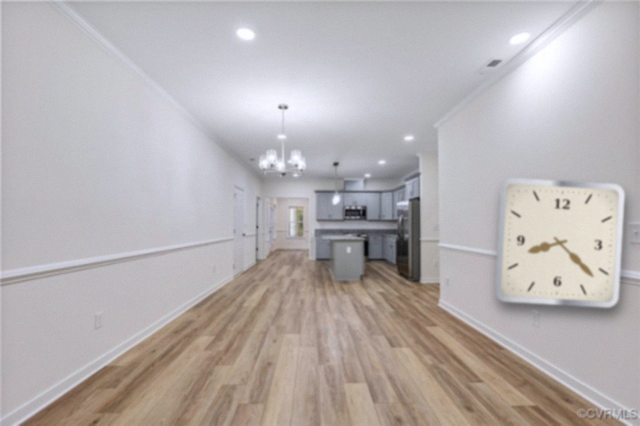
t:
8:22
